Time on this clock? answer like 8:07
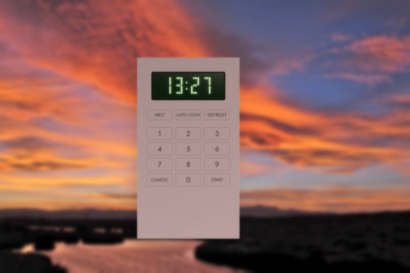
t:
13:27
